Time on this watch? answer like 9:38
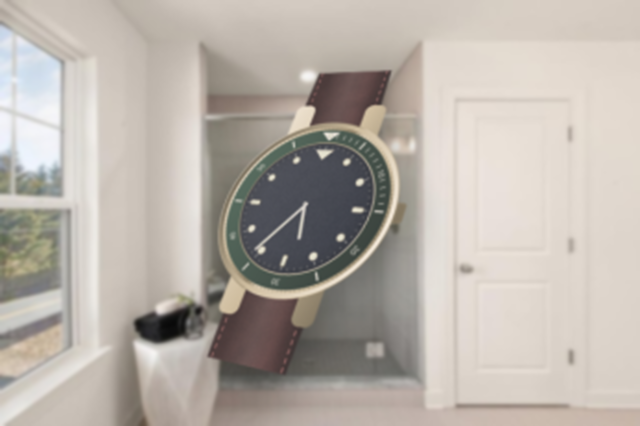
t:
5:36
